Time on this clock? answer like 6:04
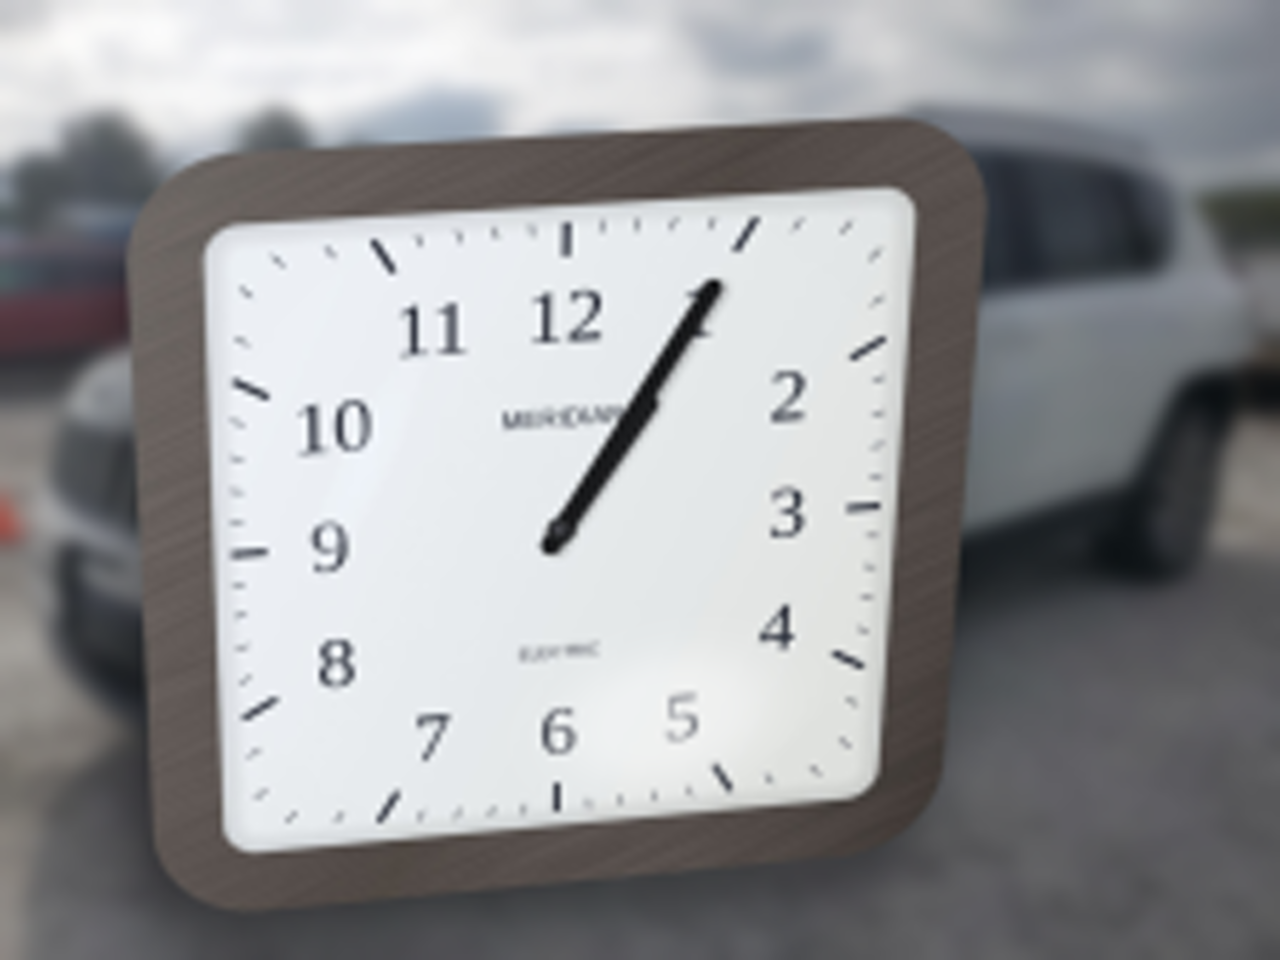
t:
1:05
